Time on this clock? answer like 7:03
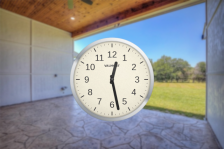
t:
12:28
